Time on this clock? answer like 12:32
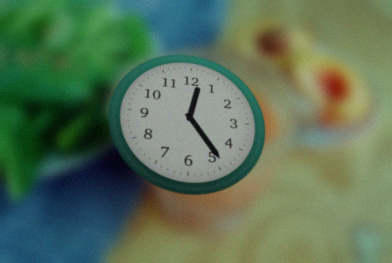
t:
12:24
